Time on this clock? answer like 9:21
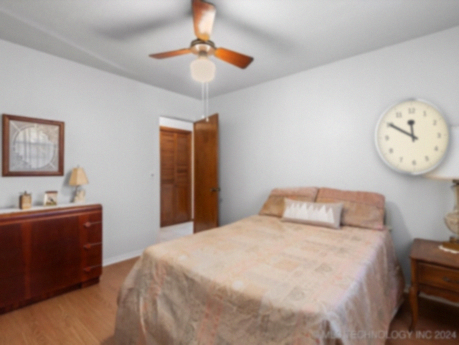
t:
11:50
